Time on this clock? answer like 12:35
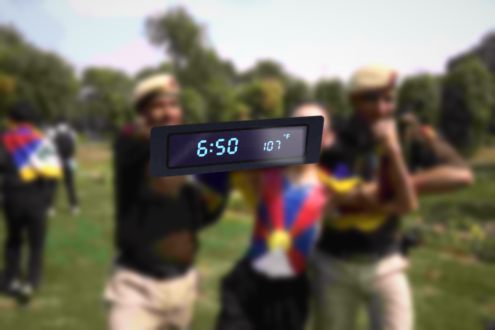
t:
6:50
